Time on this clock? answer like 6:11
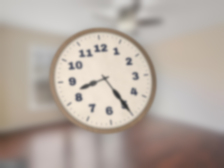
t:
8:25
